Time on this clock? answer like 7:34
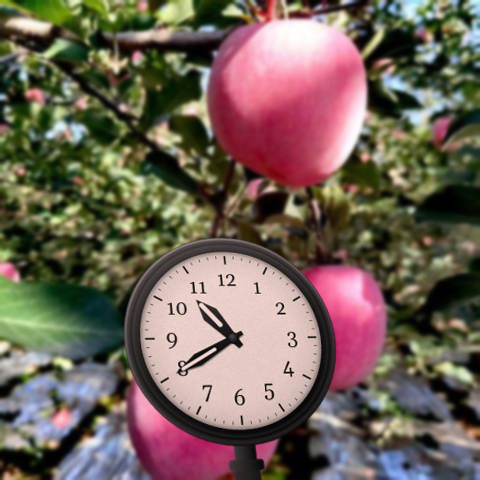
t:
10:40
